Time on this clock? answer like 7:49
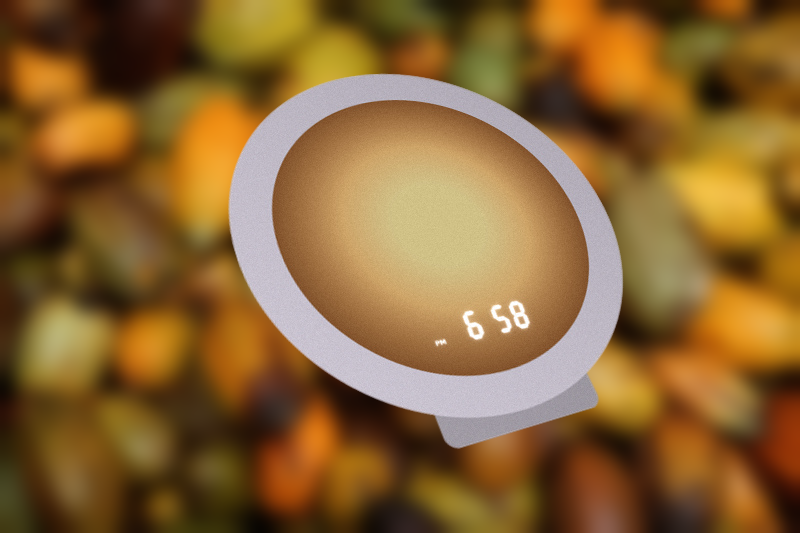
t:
6:58
